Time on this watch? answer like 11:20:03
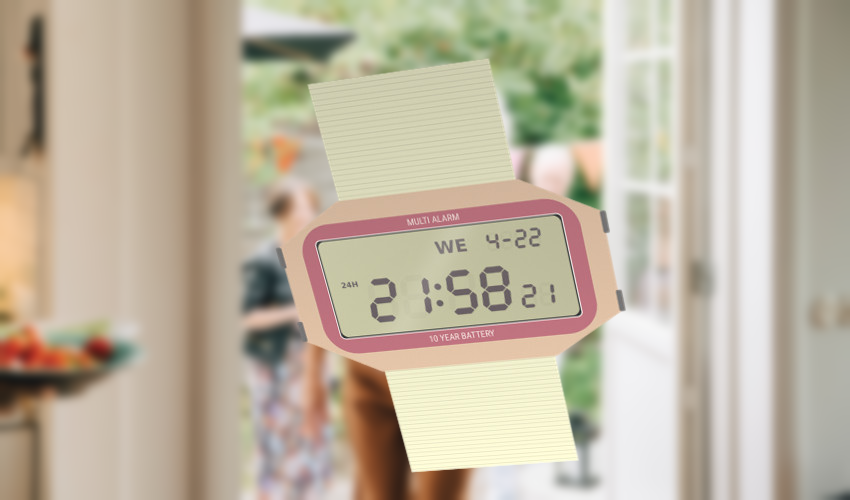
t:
21:58:21
